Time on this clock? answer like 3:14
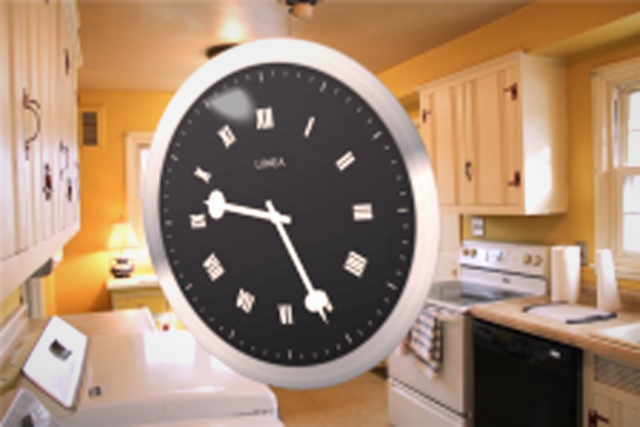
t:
9:26
